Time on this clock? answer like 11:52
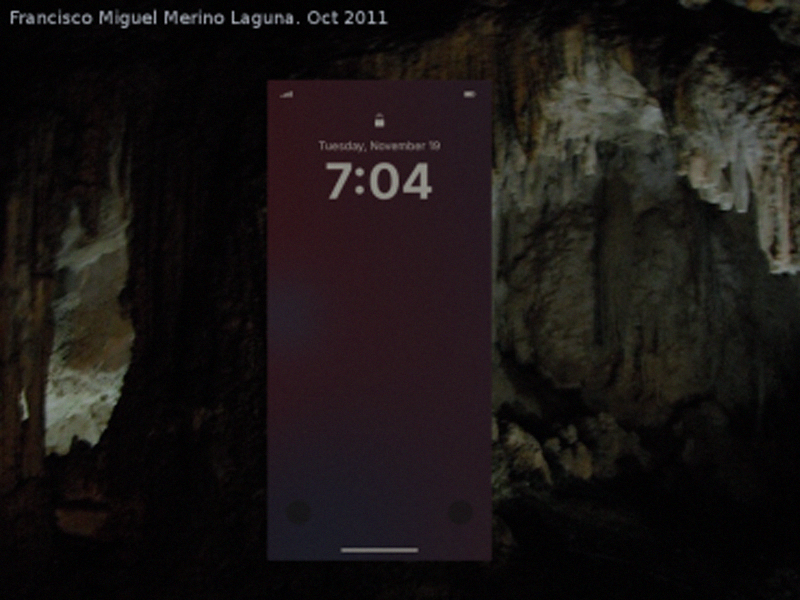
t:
7:04
